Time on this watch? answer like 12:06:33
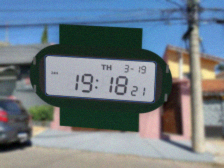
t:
19:18:21
